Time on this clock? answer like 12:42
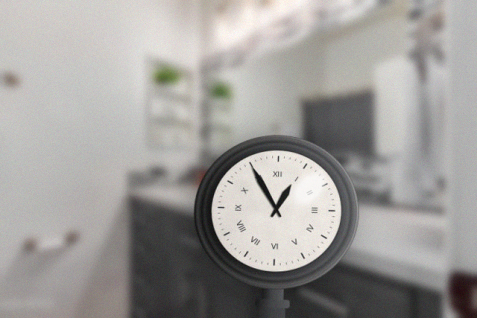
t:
12:55
